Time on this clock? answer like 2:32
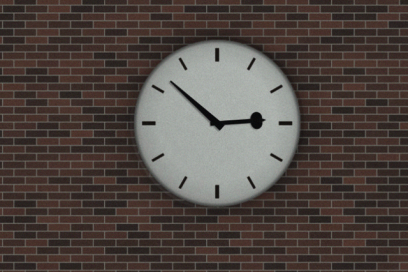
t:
2:52
